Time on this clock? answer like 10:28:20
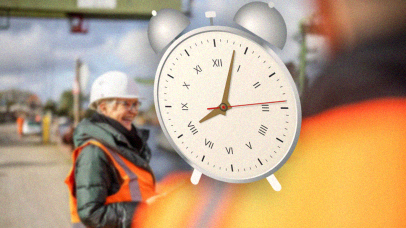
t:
8:03:14
